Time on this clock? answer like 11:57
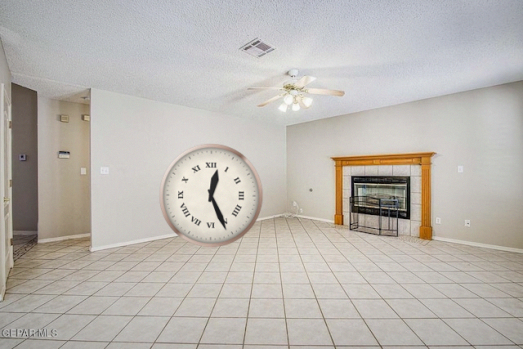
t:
12:26
